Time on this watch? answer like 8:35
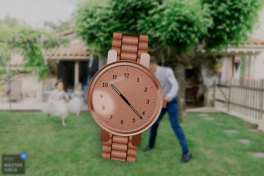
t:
10:22
